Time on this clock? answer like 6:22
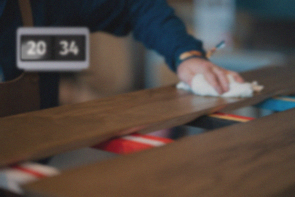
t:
20:34
